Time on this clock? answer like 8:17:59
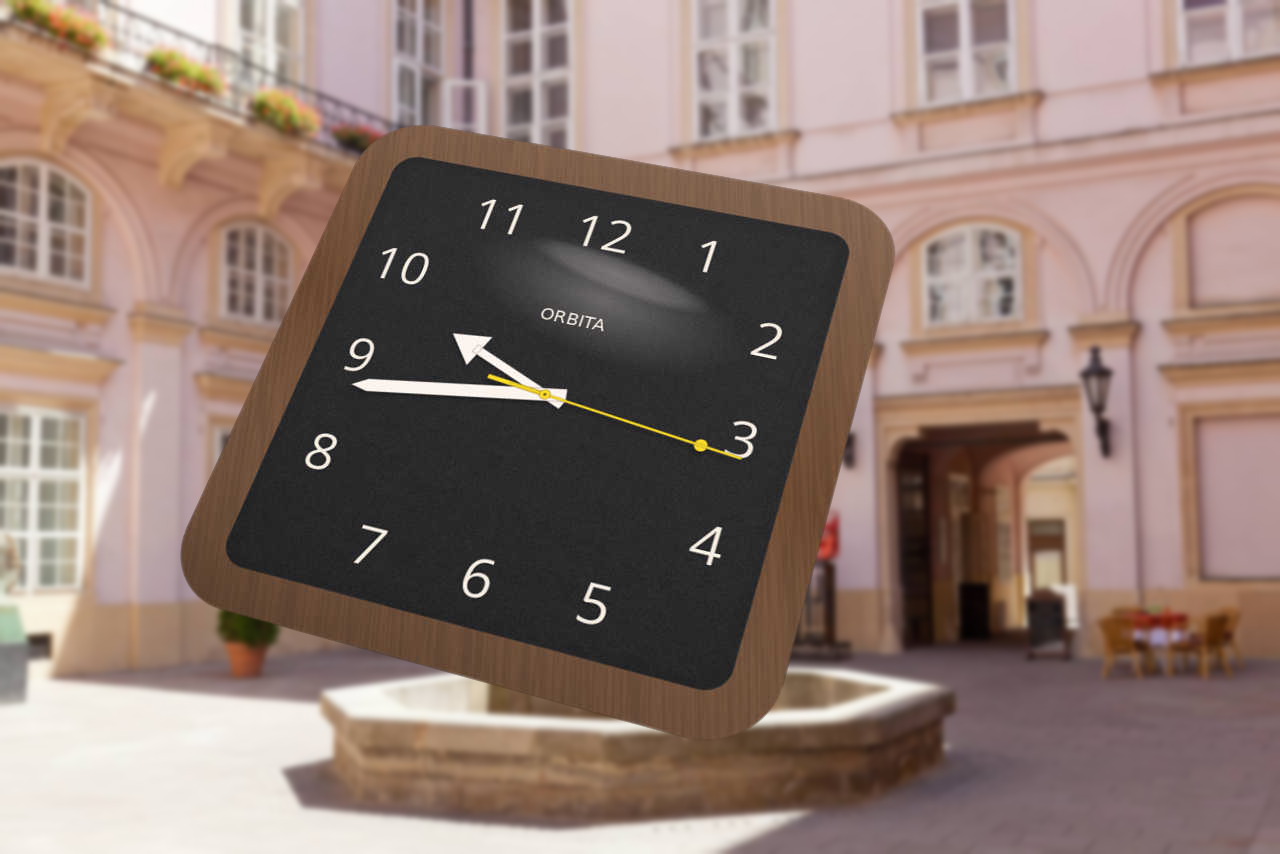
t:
9:43:16
